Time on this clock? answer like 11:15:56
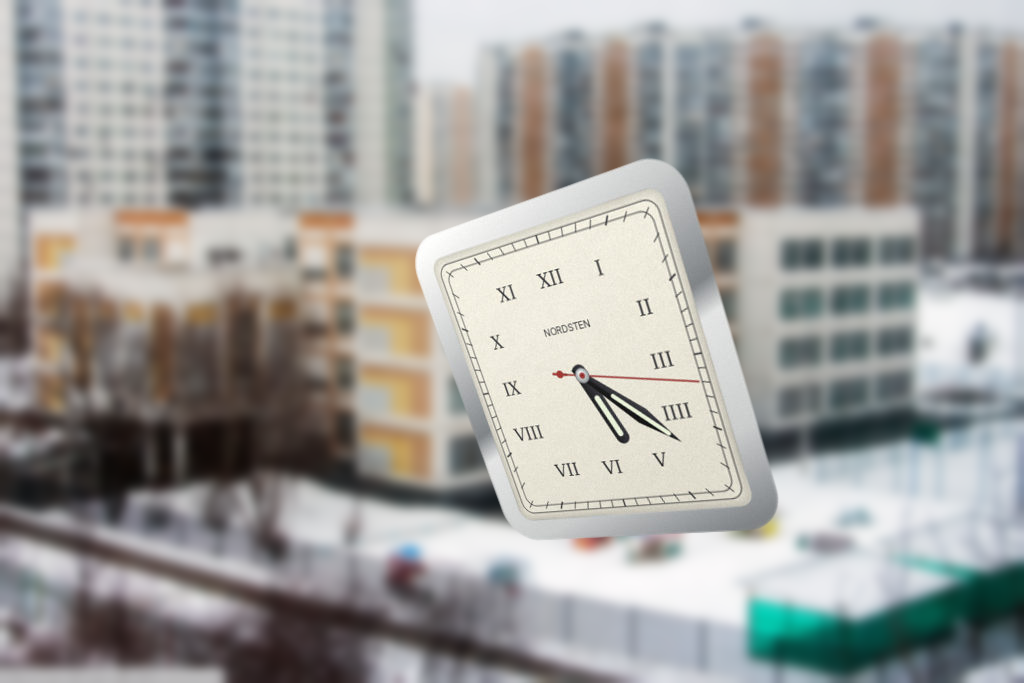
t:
5:22:17
